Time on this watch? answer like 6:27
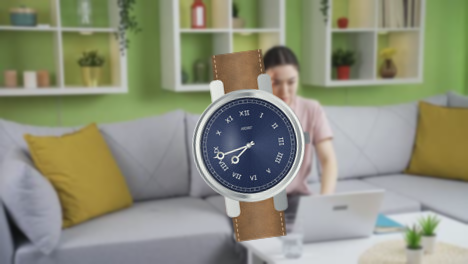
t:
7:43
